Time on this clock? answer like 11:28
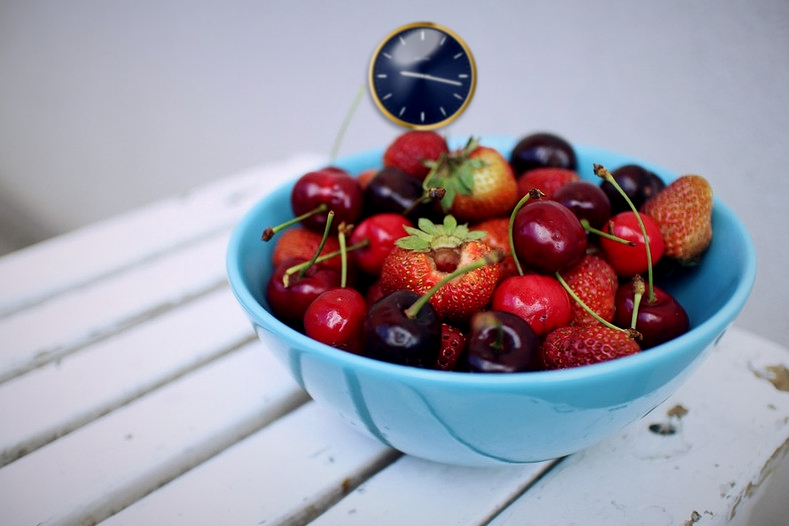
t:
9:17
